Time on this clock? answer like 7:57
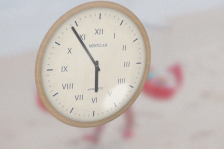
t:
5:54
